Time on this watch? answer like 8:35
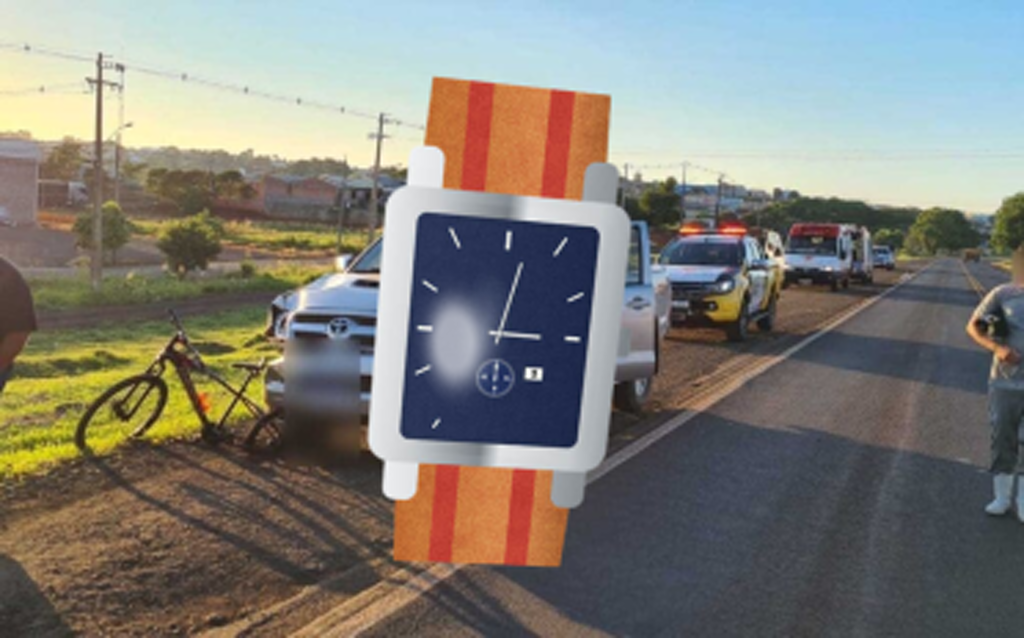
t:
3:02
